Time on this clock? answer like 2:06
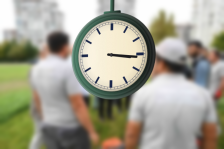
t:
3:16
